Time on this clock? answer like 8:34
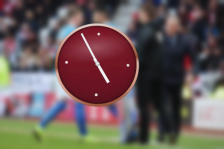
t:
4:55
